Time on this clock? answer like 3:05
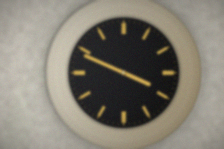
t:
3:49
